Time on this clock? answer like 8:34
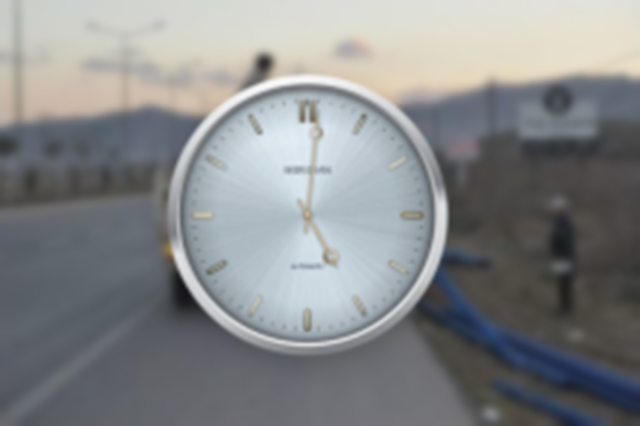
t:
5:01
